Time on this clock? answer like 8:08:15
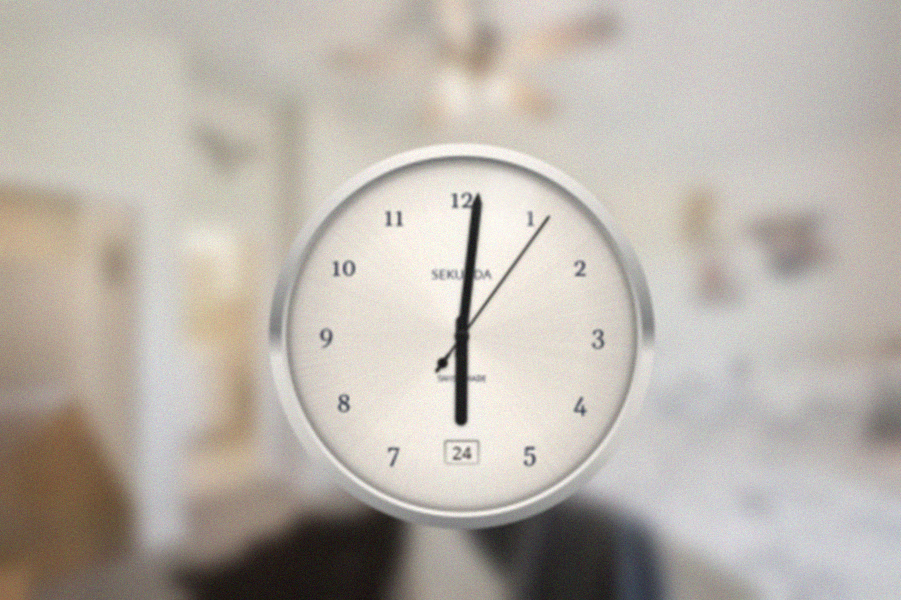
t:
6:01:06
